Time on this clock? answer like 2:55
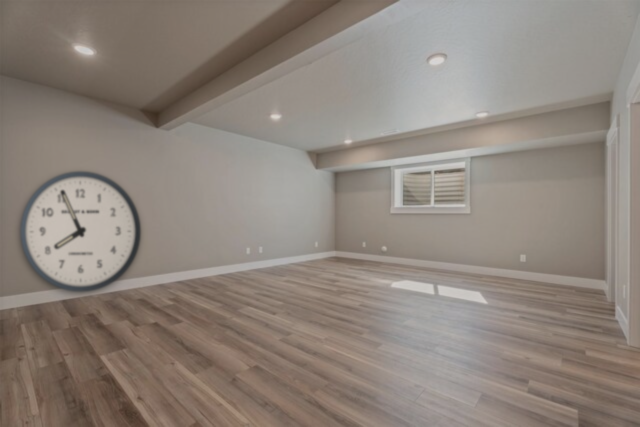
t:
7:56
